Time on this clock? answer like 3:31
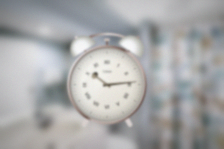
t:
10:14
